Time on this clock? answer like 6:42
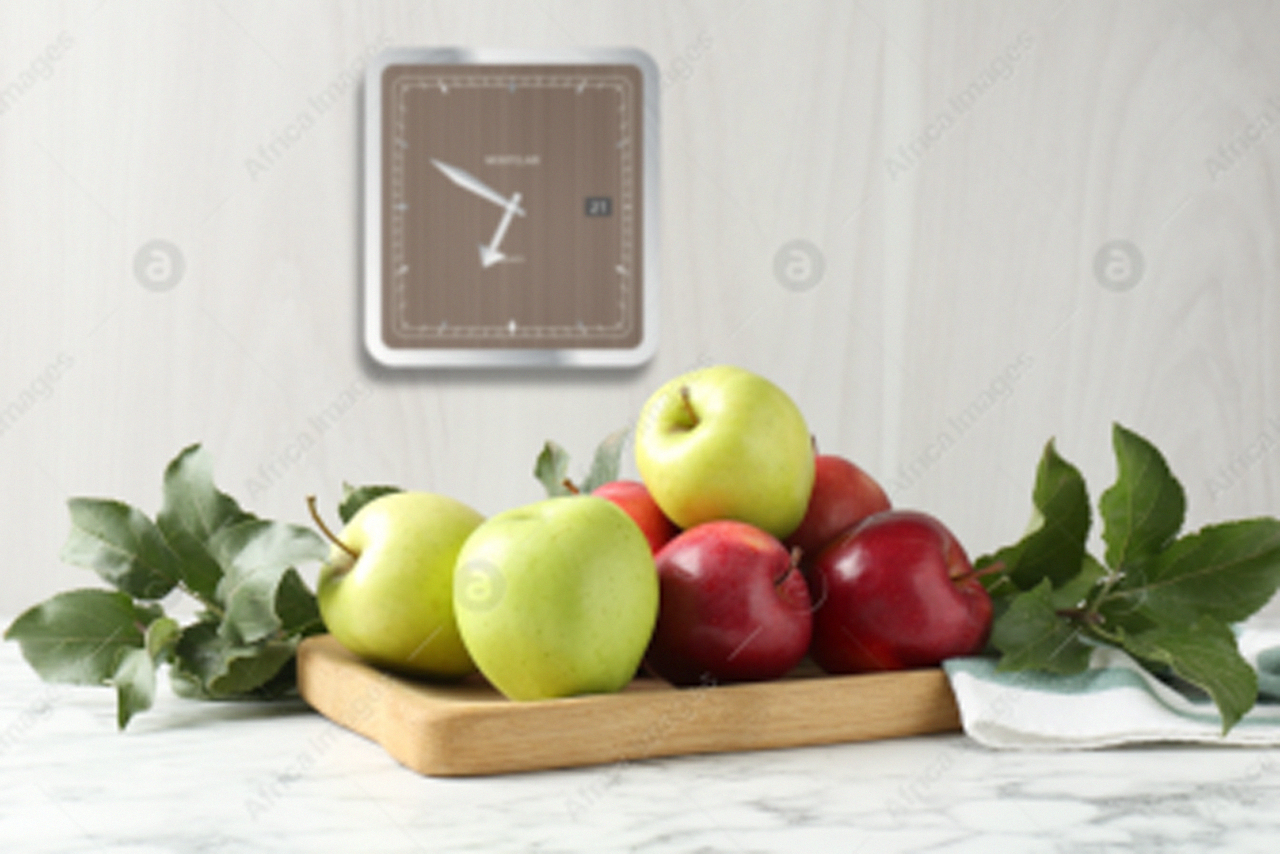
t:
6:50
